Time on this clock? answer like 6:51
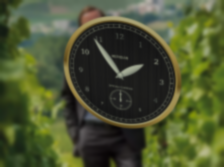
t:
1:54
